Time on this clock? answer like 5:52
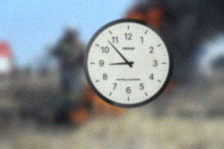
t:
8:53
